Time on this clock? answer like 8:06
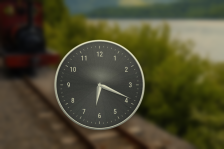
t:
6:19
